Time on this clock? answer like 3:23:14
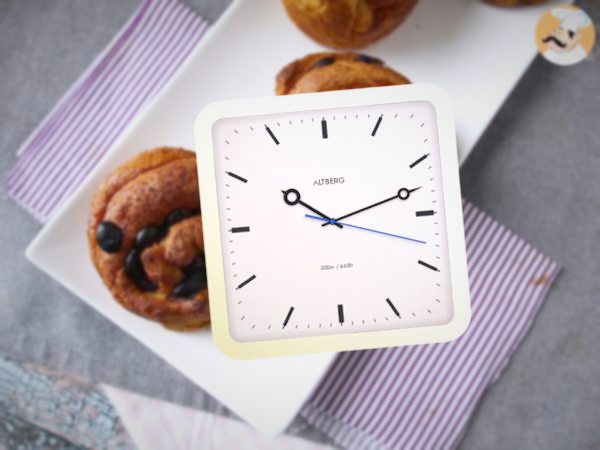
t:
10:12:18
